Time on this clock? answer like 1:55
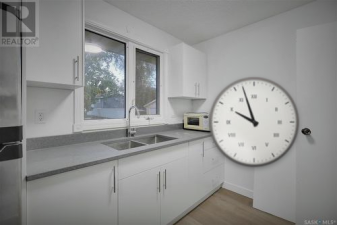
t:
9:57
